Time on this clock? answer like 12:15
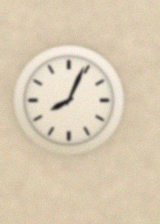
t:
8:04
